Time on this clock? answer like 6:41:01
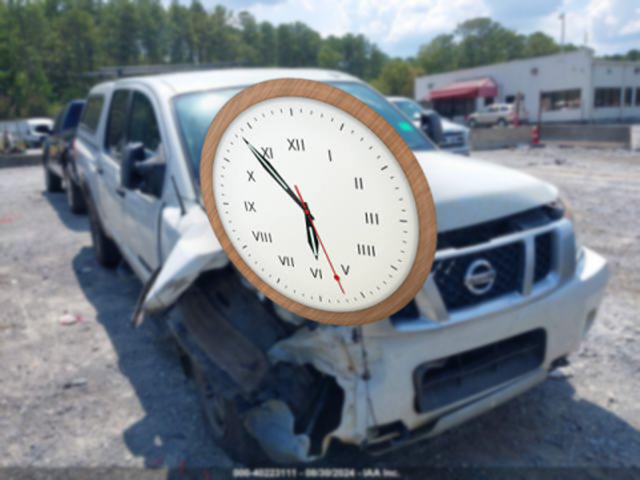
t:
5:53:27
